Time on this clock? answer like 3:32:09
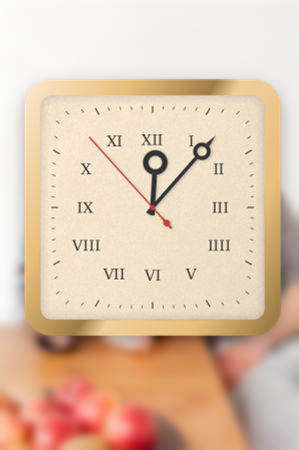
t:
12:06:53
